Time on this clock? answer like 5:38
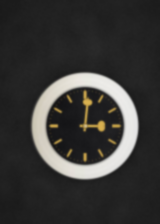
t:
3:01
